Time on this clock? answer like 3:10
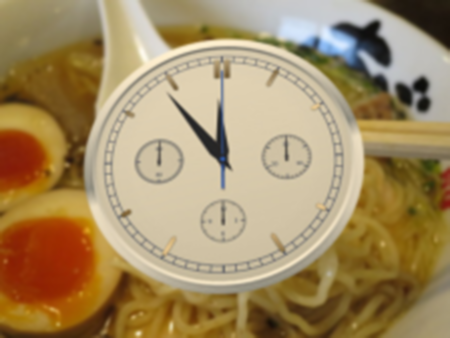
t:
11:54
